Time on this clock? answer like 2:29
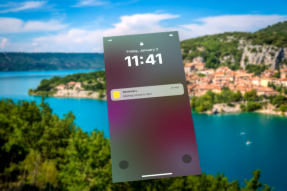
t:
11:41
